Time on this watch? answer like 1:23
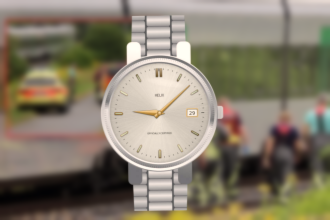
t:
9:08
